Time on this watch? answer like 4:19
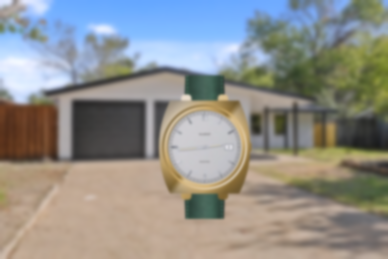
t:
2:44
